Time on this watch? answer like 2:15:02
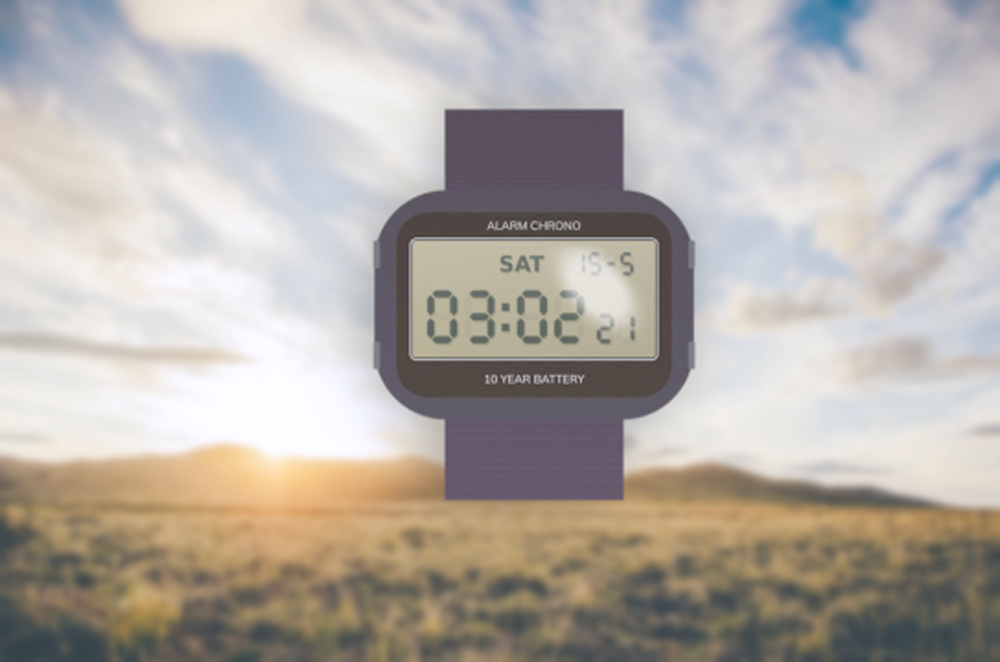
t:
3:02:21
